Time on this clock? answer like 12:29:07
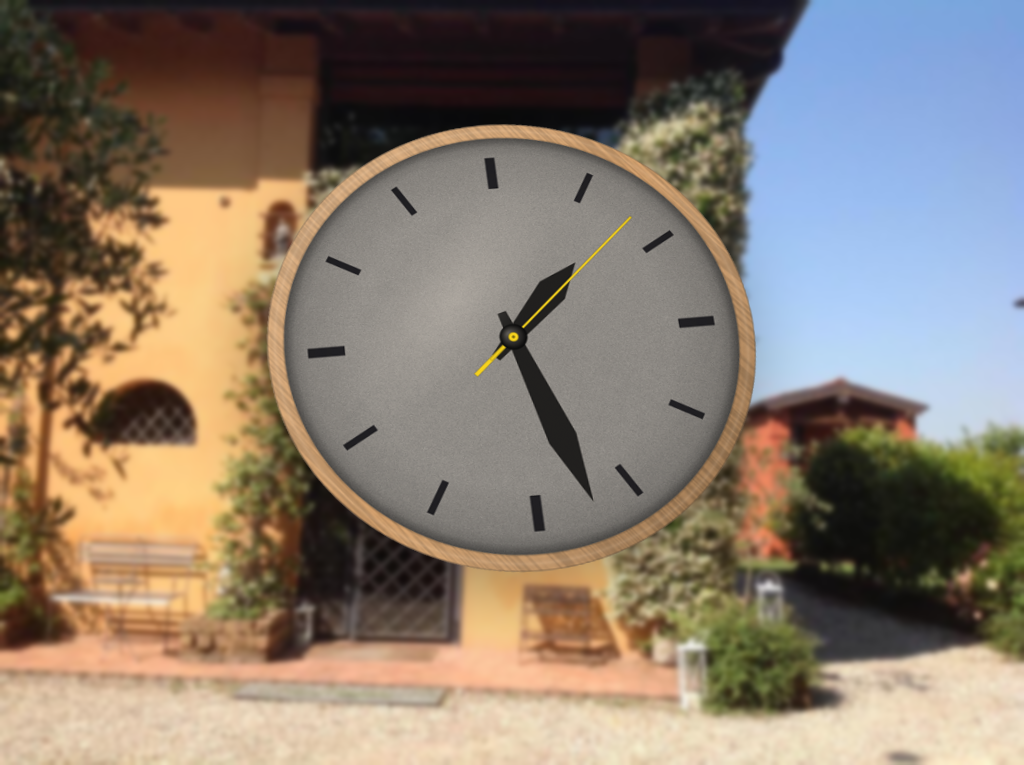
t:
1:27:08
